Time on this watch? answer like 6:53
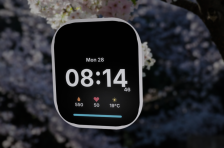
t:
8:14
